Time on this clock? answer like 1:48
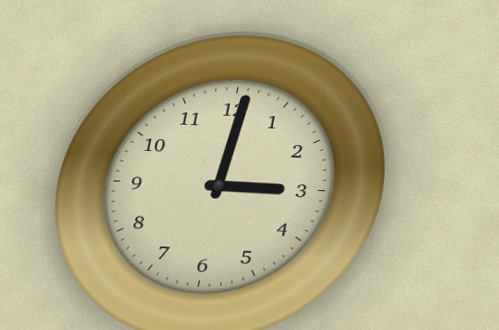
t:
3:01
